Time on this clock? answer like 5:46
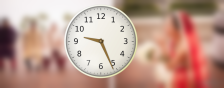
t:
9:26
